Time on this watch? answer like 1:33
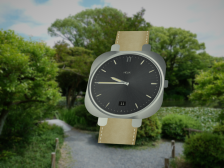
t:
9:45
